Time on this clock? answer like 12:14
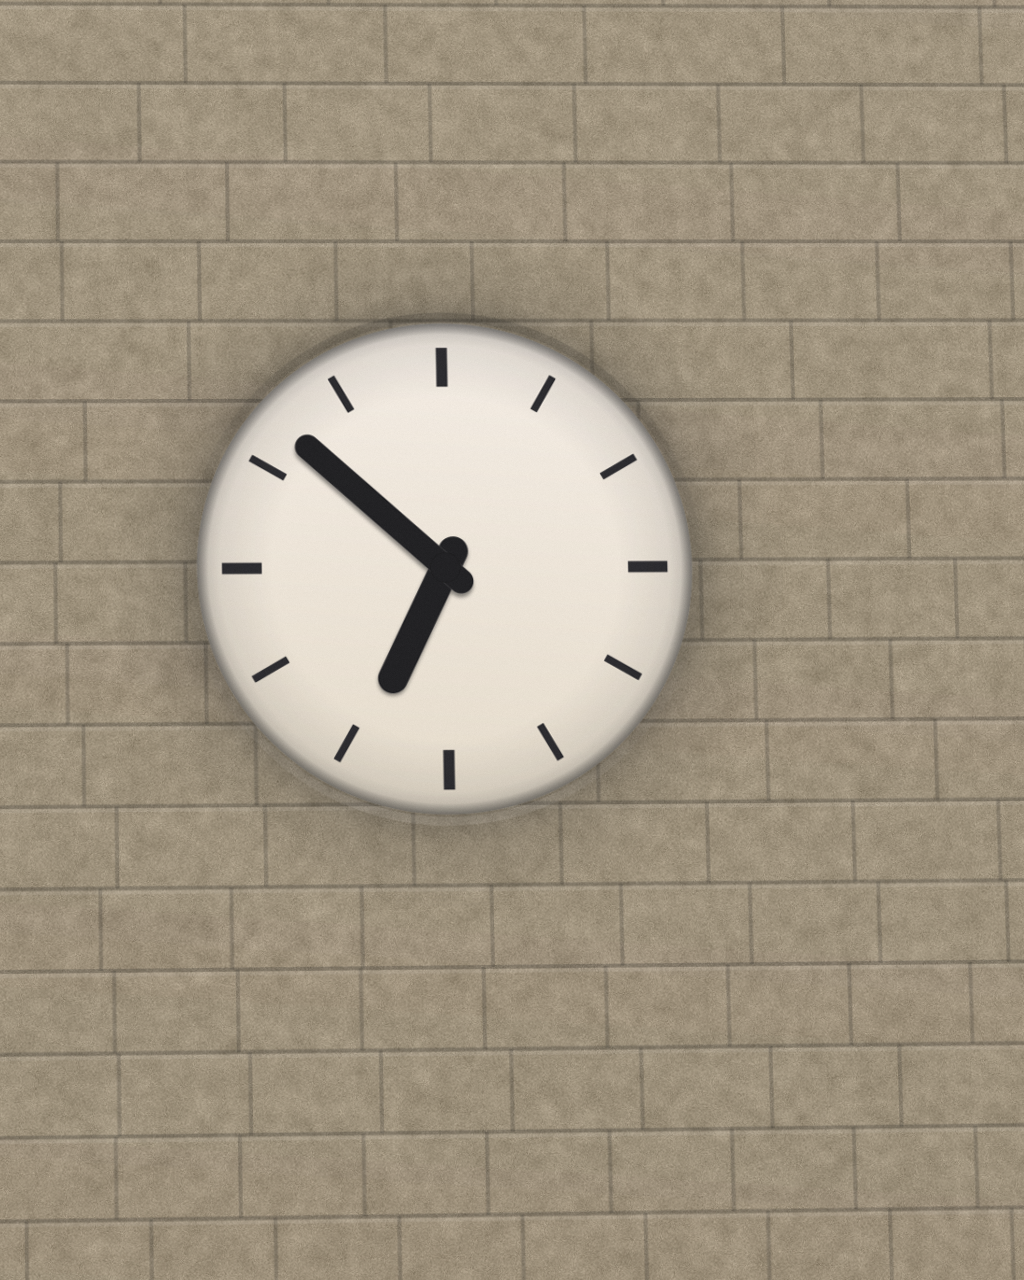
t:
6:52
